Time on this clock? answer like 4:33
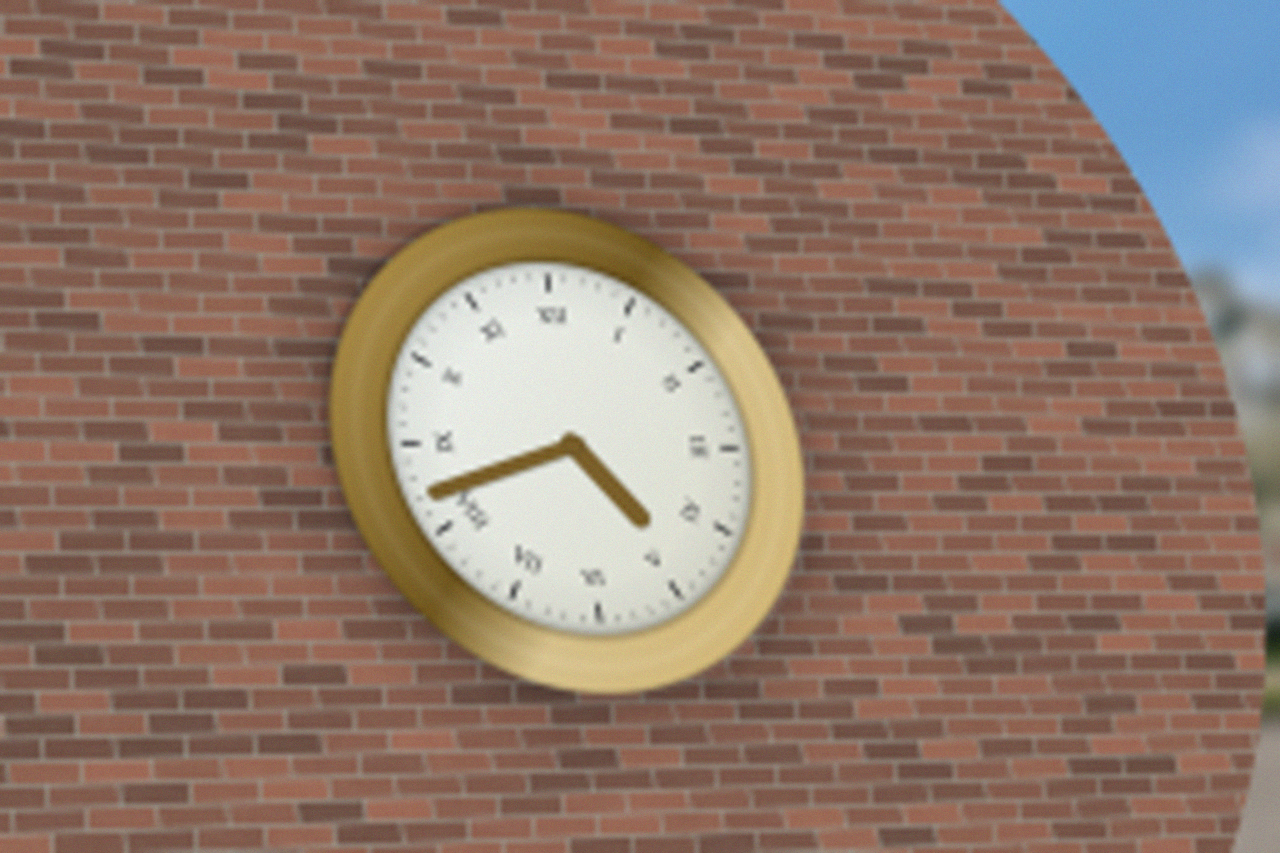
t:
4:42
